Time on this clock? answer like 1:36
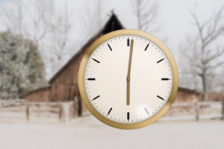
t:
6:01
